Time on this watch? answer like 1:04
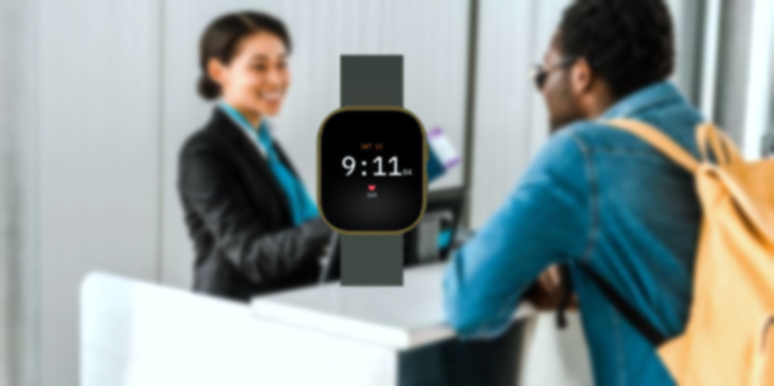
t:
9:11
